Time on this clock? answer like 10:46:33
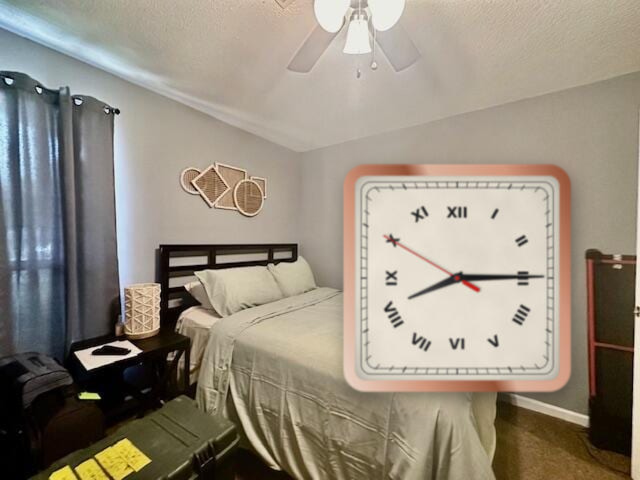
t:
8:14:50
